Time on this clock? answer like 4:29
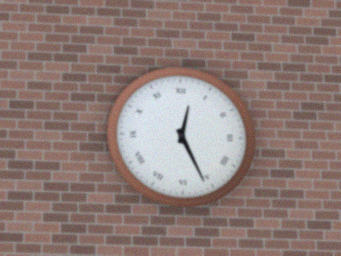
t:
12:26
